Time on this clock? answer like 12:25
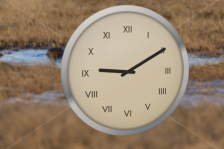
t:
9:10
